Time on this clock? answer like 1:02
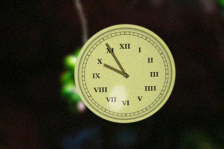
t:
9:55
